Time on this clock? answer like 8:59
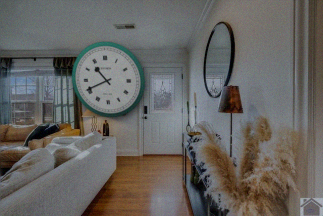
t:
10:41
